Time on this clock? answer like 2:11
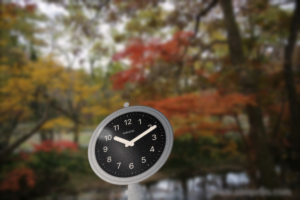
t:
10:11
